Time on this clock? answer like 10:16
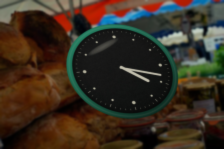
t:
4:18
